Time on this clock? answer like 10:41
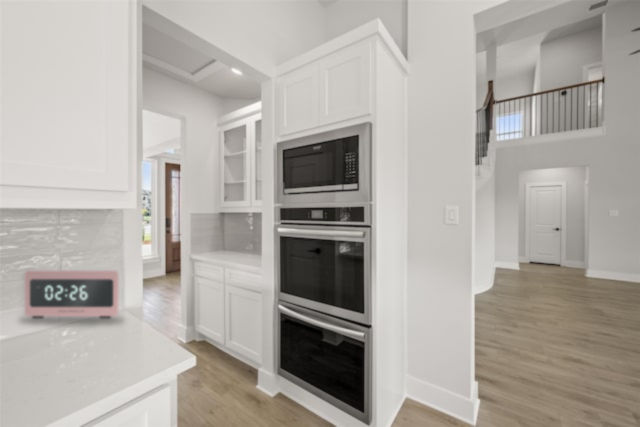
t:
2:26
